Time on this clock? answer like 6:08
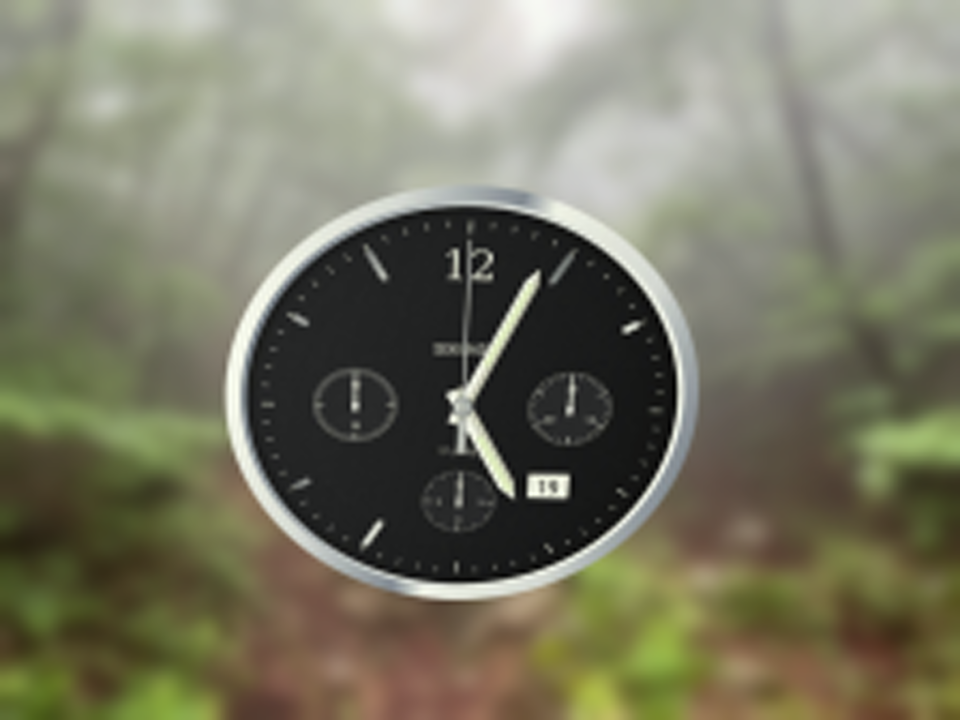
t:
5:04
